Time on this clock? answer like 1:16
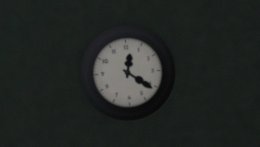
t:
12:21
